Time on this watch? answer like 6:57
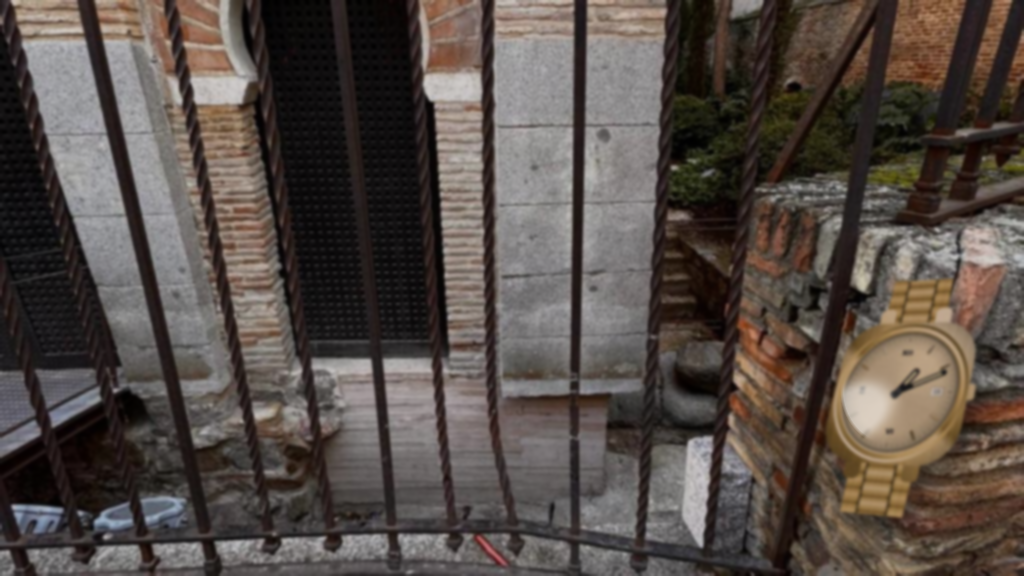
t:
1:11
